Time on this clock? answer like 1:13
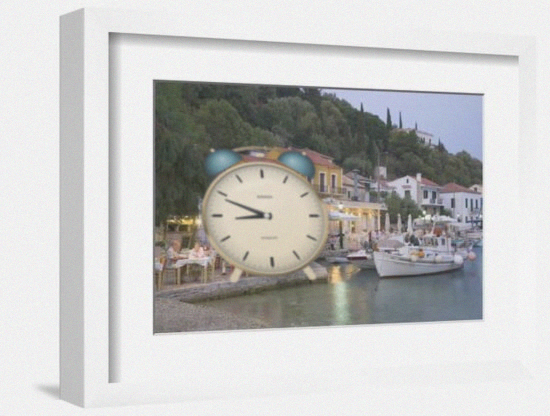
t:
8:49
